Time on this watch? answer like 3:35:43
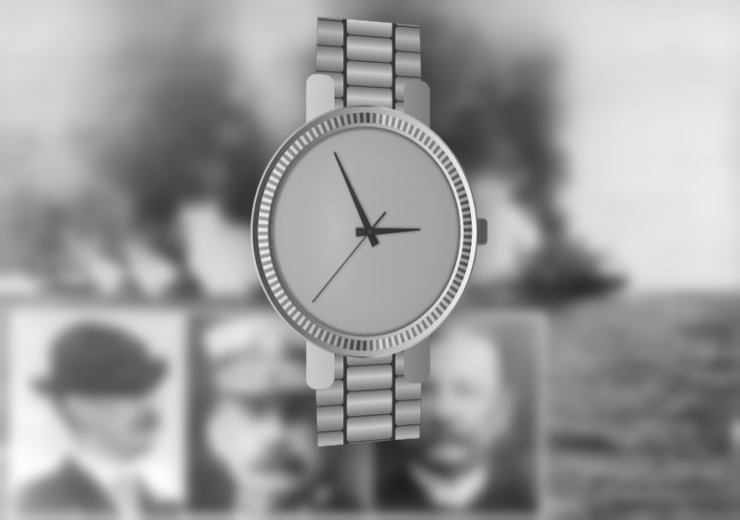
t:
2:55:37
